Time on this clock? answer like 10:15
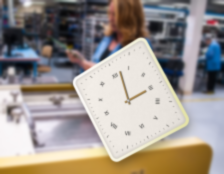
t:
3:02
